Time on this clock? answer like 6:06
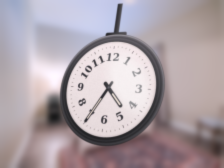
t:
4:35
